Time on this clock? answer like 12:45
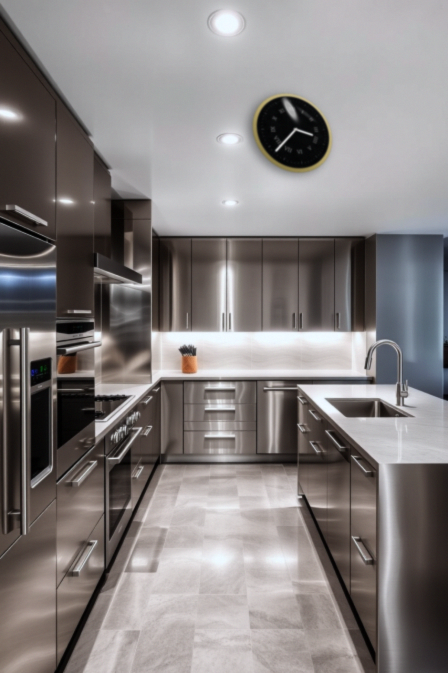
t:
3:38
